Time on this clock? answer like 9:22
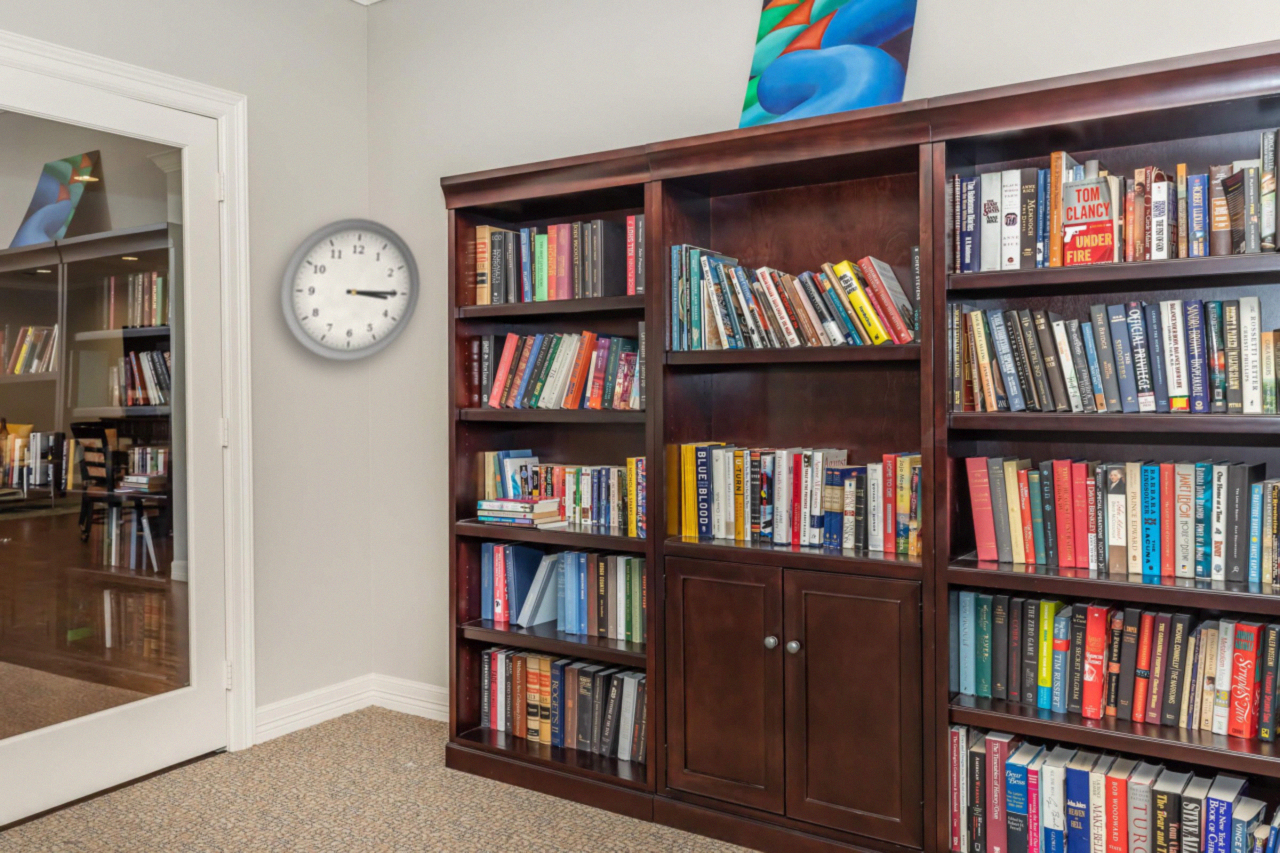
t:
3:15
